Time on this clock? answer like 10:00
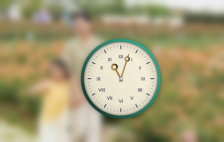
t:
11:03
